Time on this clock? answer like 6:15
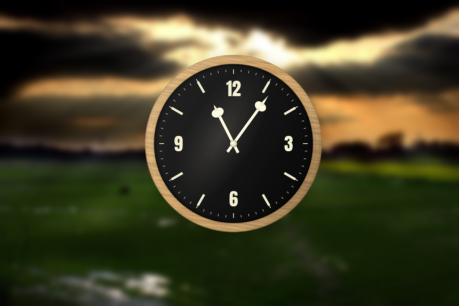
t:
11:06
